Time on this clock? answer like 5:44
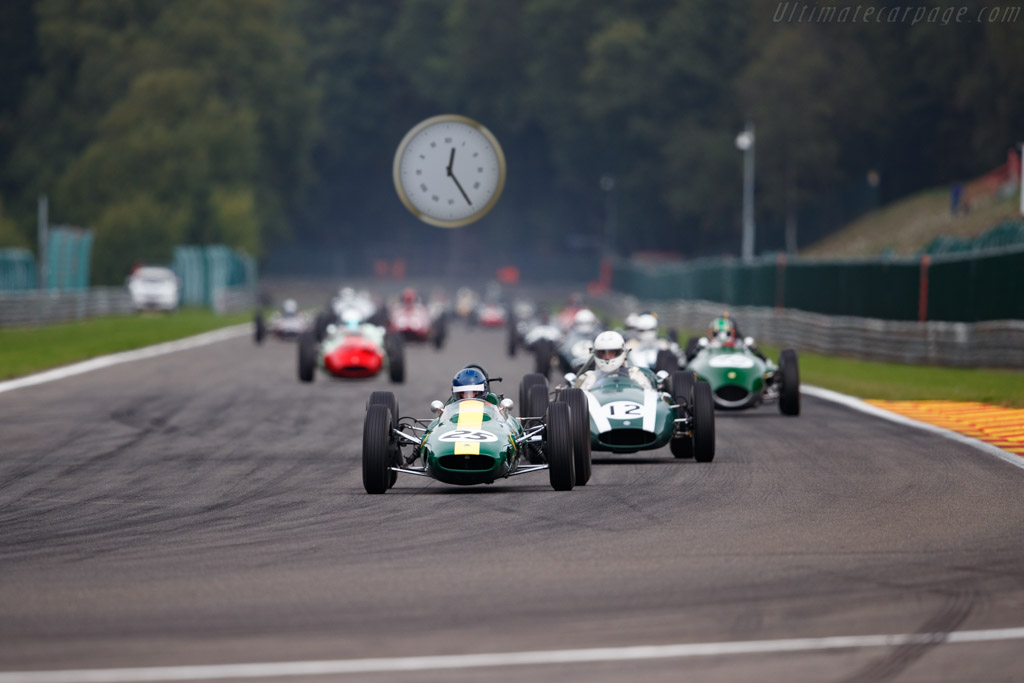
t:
12:25
